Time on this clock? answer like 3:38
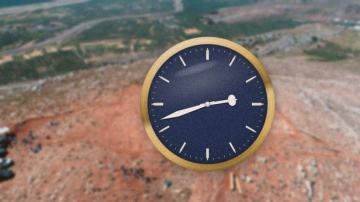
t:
2:42
